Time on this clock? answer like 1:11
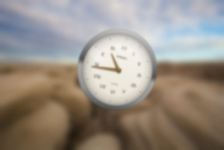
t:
10:44
